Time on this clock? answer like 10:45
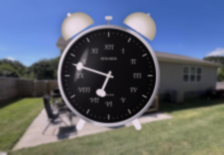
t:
6:48
